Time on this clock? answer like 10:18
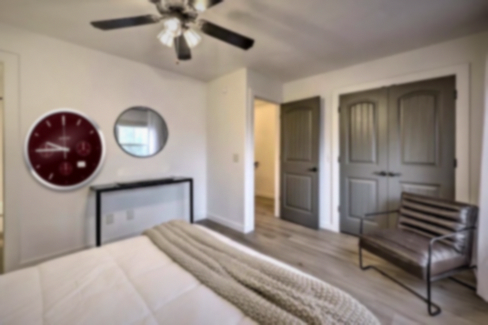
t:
9:45
